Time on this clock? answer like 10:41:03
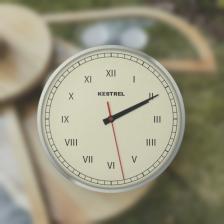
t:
2:10:28
